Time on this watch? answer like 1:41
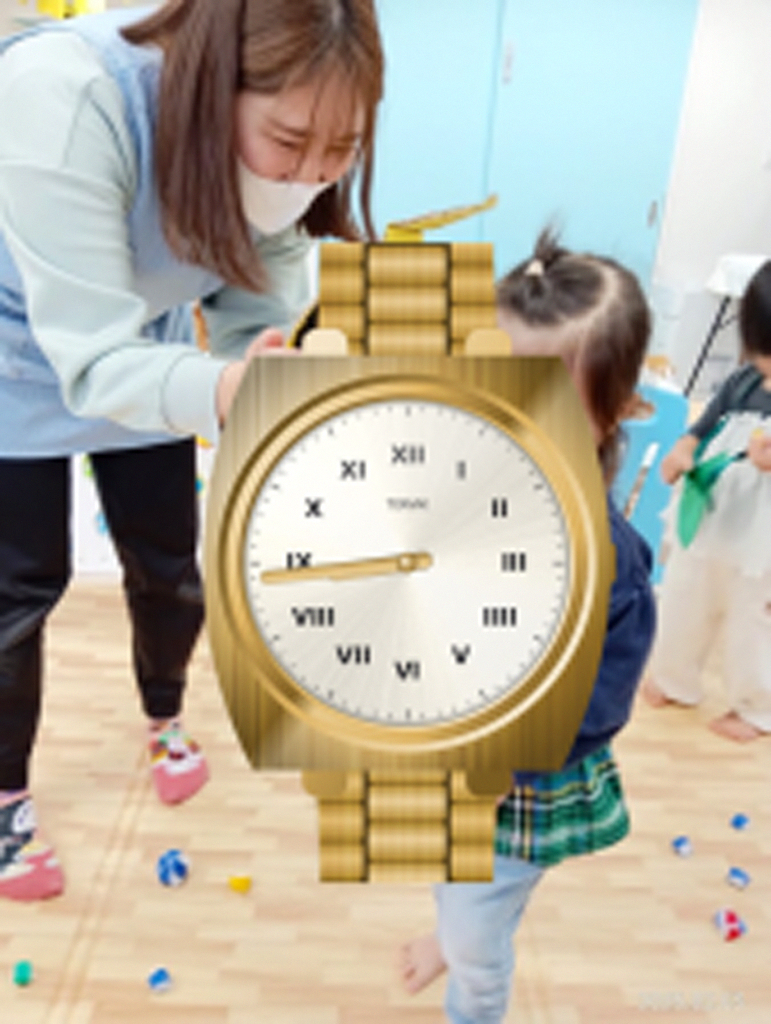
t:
8:44
